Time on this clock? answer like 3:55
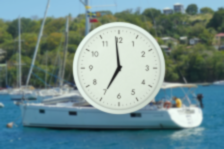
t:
6:59
